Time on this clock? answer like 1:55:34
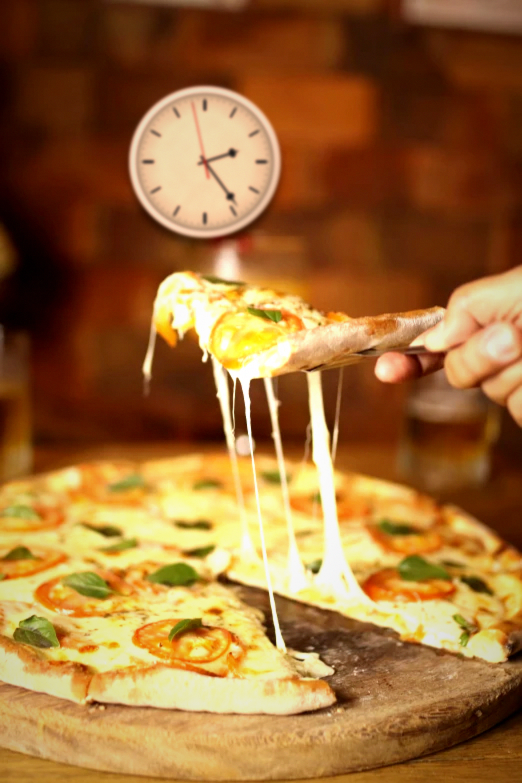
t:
2:23:58
